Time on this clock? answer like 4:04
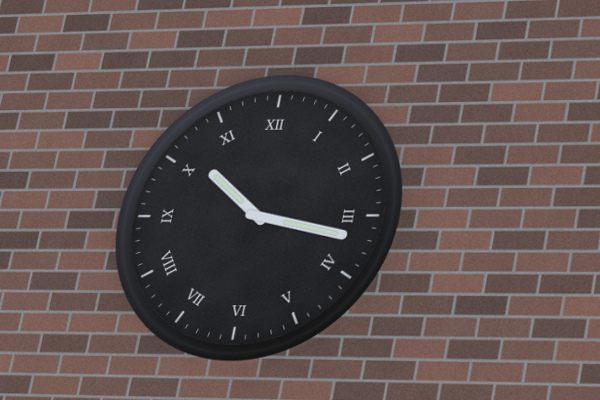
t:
10:17
